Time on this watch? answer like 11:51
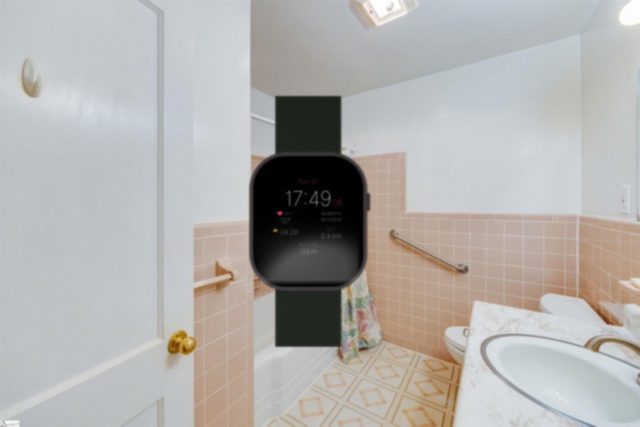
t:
17:49
